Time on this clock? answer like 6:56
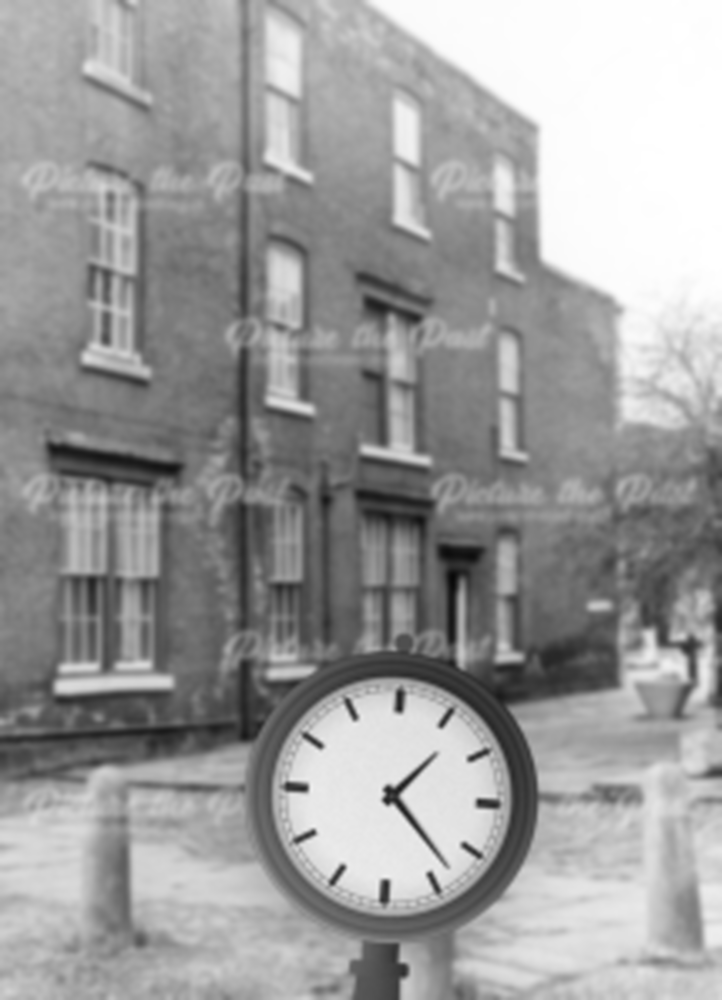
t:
1:23
